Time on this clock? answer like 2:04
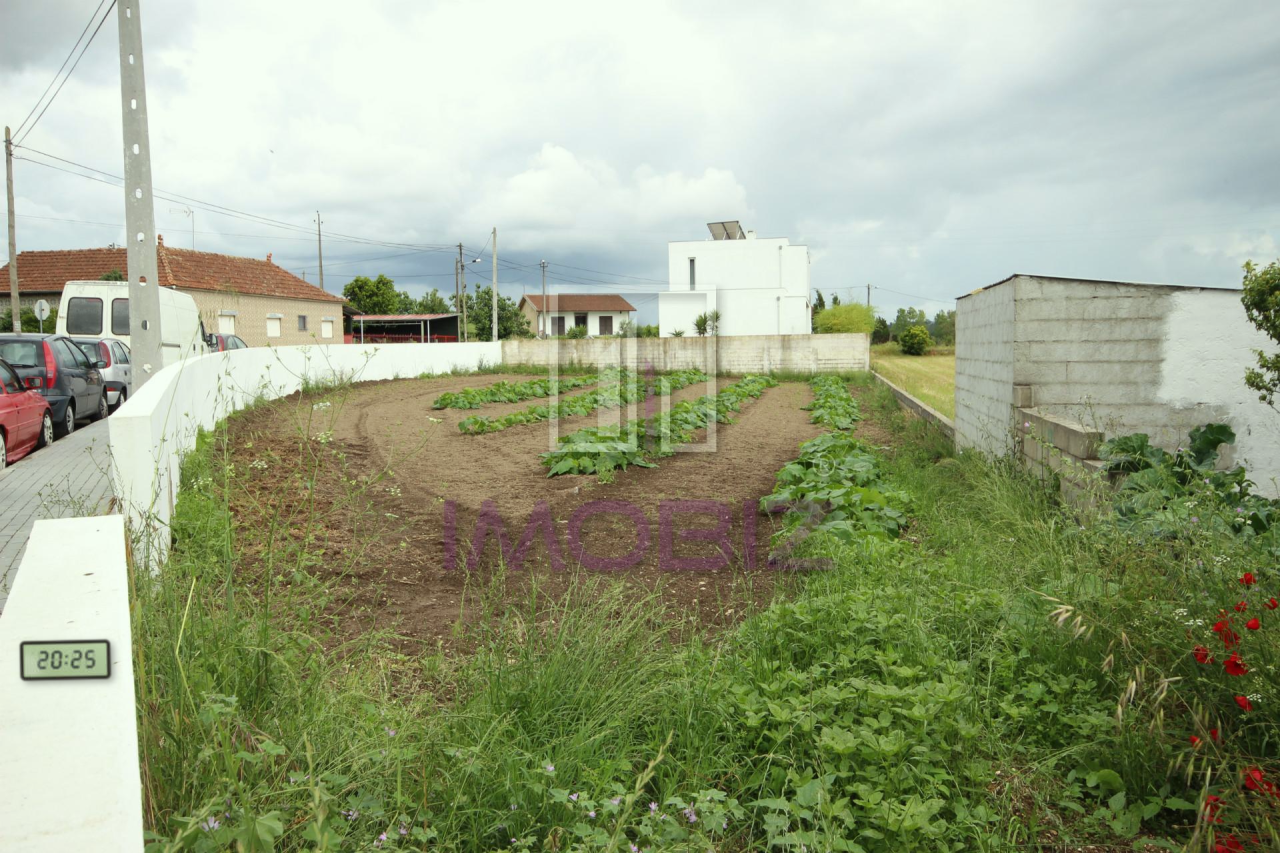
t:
20:25
